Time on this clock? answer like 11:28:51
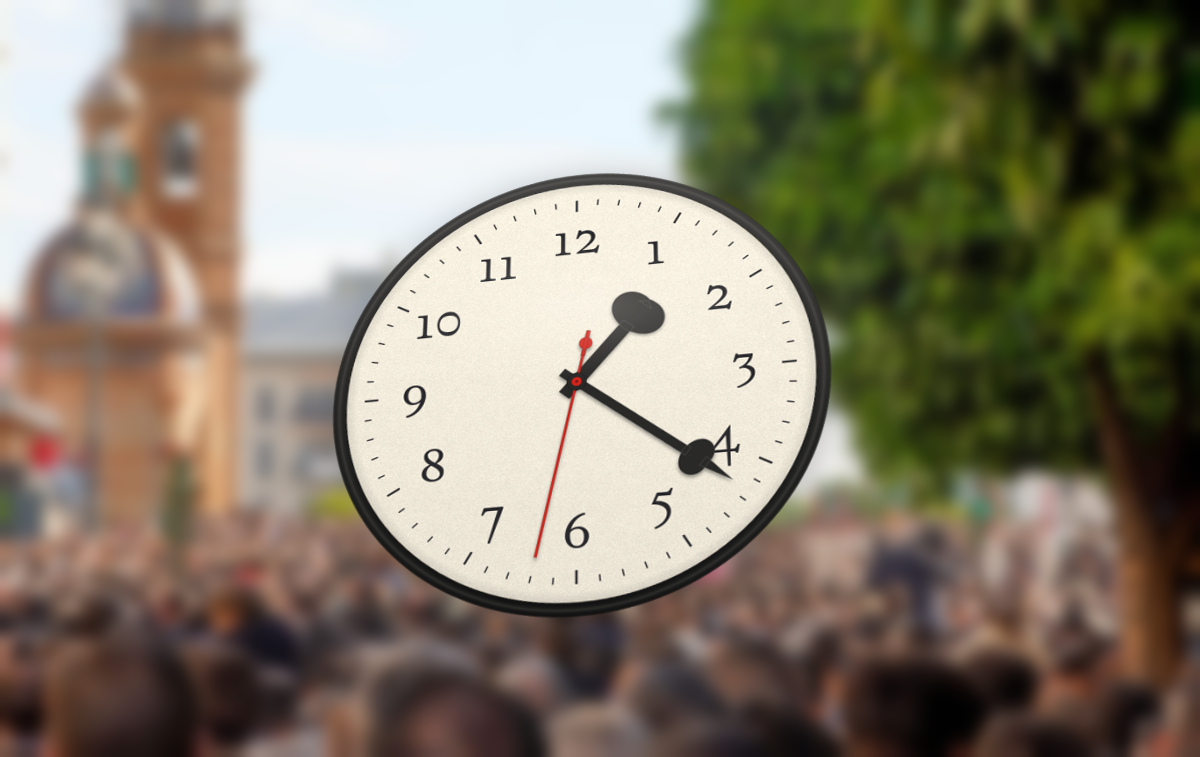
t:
1:21:32
